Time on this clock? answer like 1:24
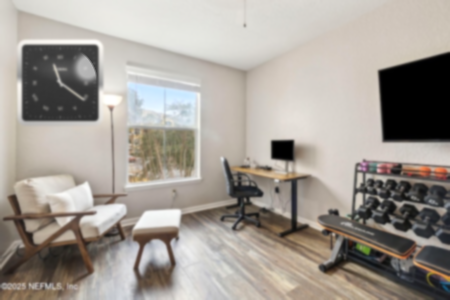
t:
11:21
